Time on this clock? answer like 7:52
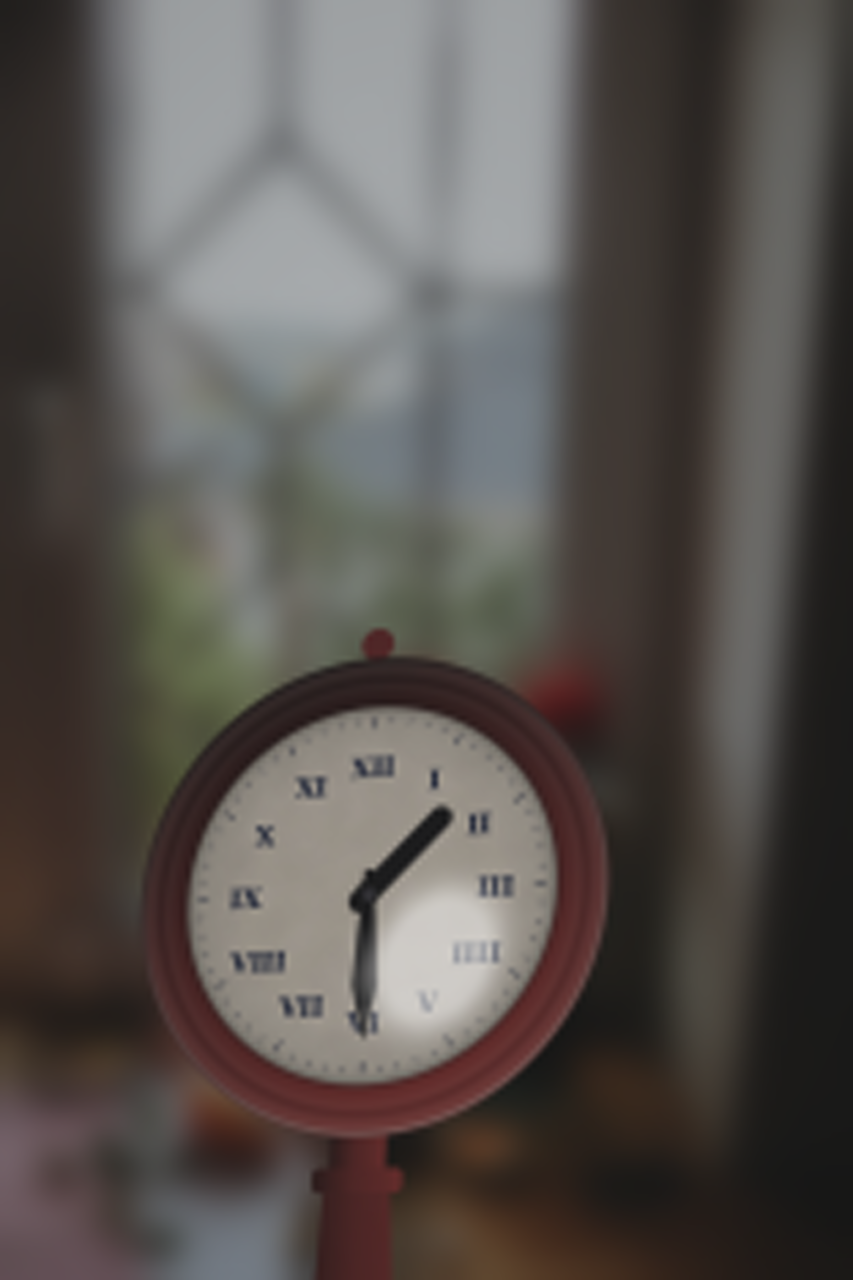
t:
1:30
